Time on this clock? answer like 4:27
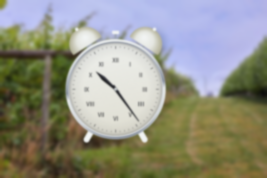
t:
10:24
